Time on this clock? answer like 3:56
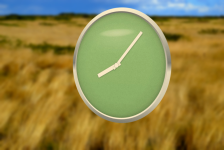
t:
8:07
